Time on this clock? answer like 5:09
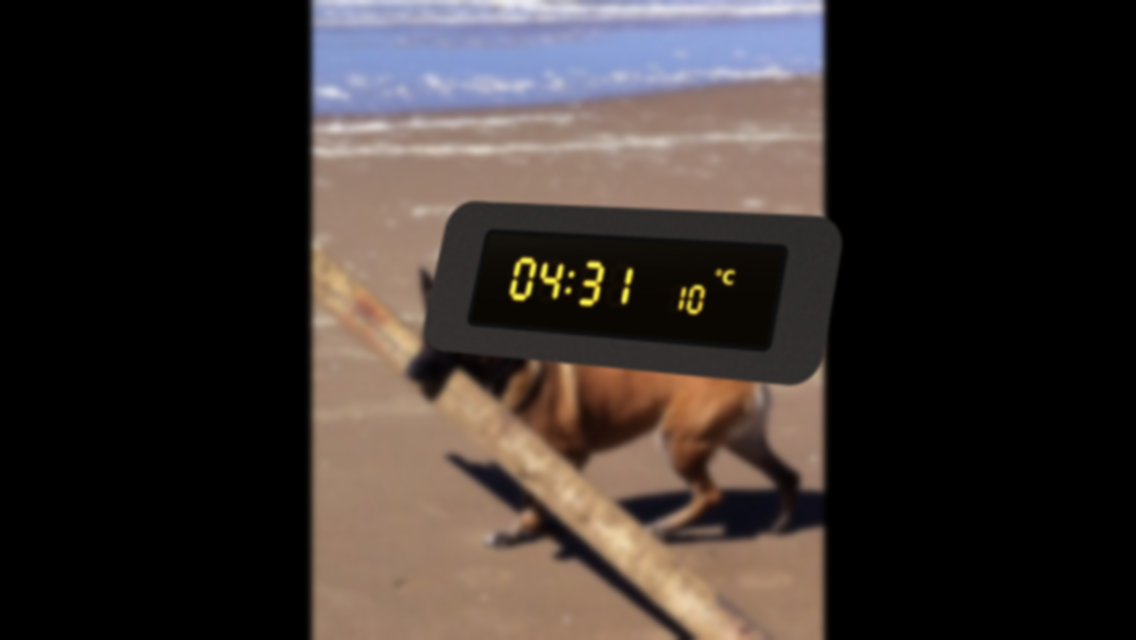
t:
4:31
